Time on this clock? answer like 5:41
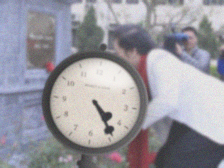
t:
4:24
